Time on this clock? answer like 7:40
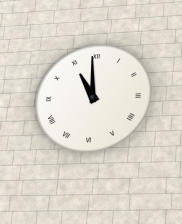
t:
10:59
